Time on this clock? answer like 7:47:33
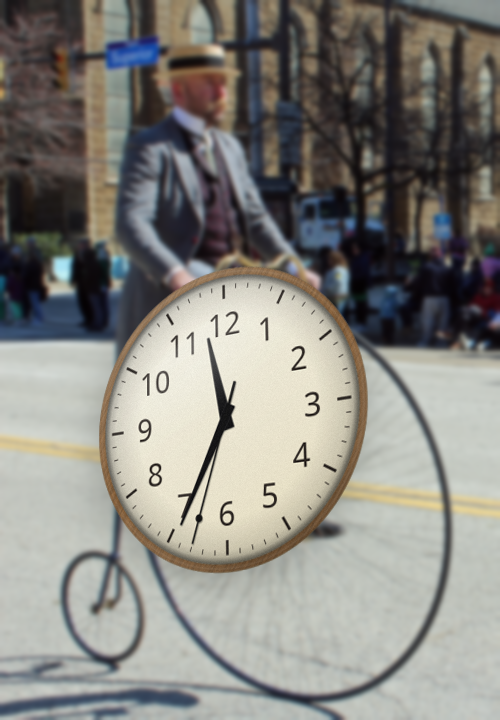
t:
11:34:33
